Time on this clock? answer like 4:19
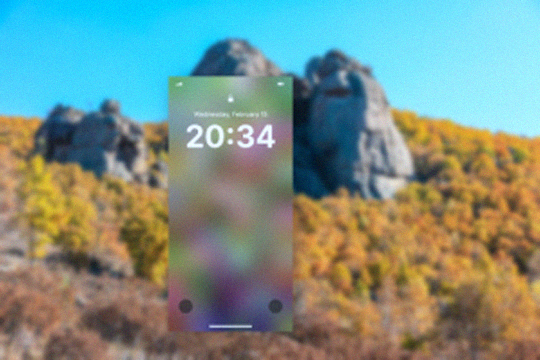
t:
20:34
